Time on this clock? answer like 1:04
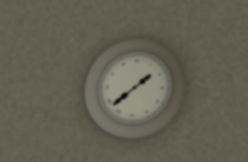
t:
1:38
